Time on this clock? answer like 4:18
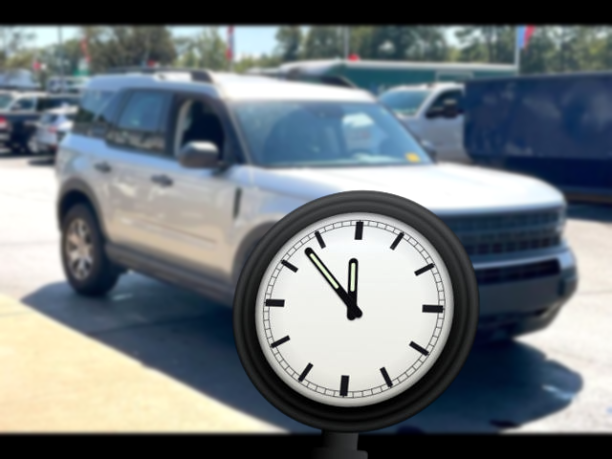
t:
11:53
